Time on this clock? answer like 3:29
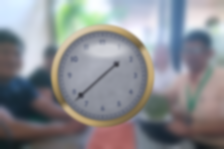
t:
1:38
